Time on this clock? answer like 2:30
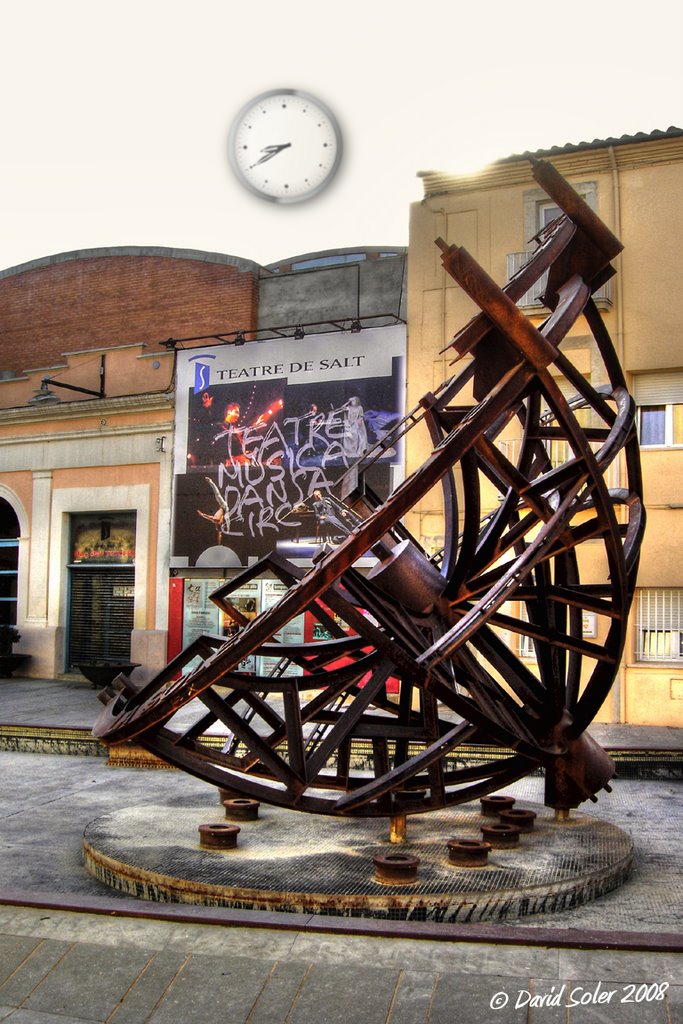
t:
8:40
